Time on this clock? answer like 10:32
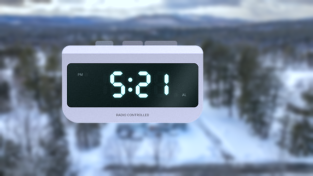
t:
5:21
